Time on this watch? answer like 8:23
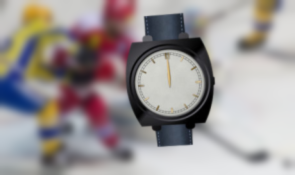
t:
12:00
